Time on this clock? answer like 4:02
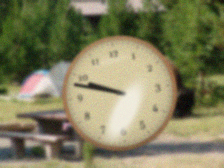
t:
9:48
